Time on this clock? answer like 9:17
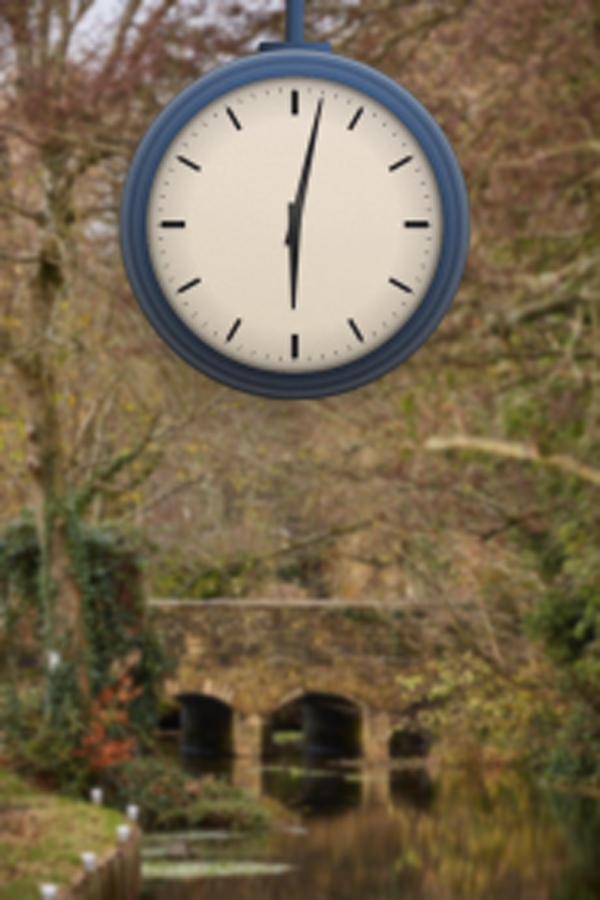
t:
6:02
